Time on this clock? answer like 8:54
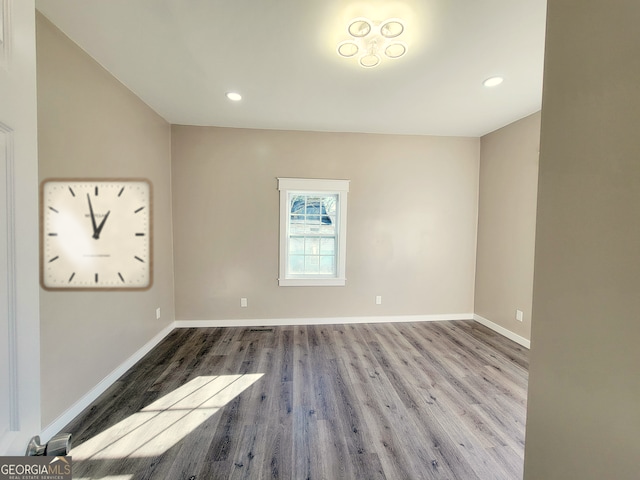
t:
12:58
